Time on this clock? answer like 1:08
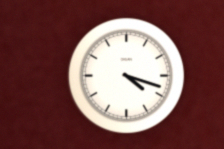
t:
4:18
